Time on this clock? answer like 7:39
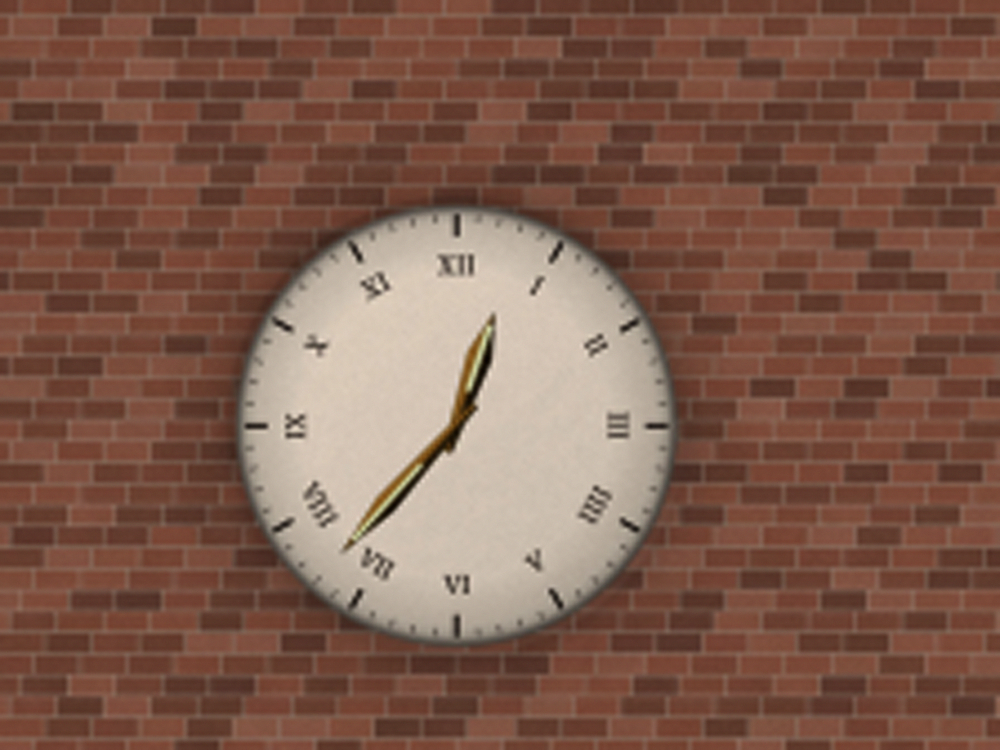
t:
12:37
